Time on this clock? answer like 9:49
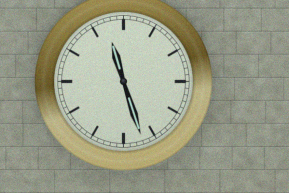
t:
11:27
